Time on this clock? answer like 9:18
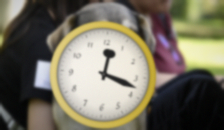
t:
12:18
